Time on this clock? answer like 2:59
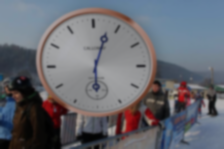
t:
6:03
